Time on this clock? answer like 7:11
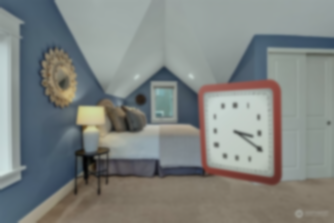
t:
3:20
